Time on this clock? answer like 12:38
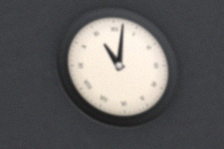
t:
11:02
